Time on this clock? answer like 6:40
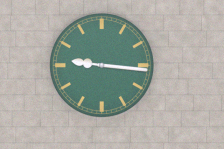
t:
9:16
